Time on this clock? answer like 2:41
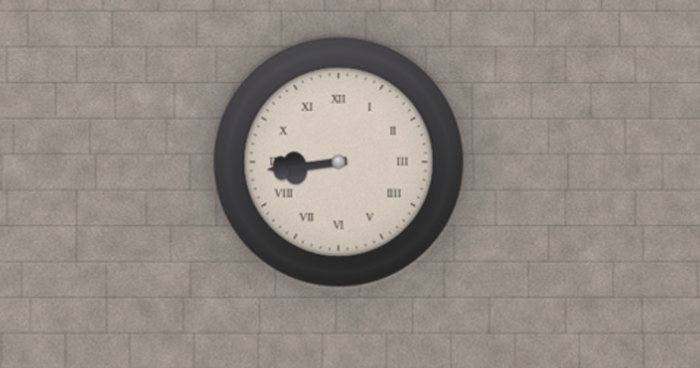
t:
8:44
